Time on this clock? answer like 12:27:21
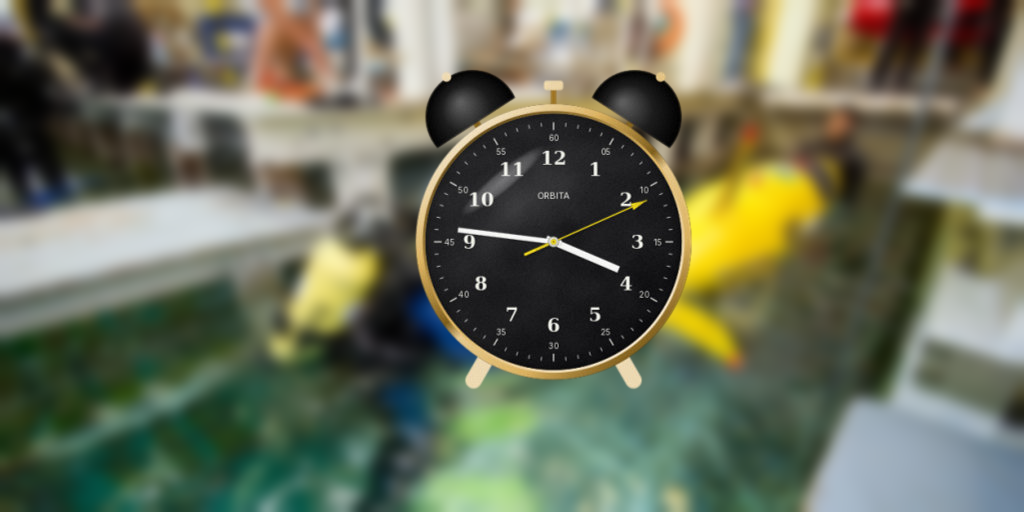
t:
3:46:11
